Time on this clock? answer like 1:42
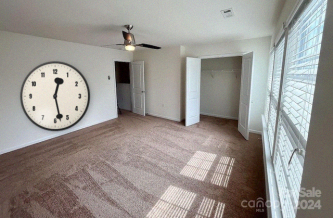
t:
12:28
